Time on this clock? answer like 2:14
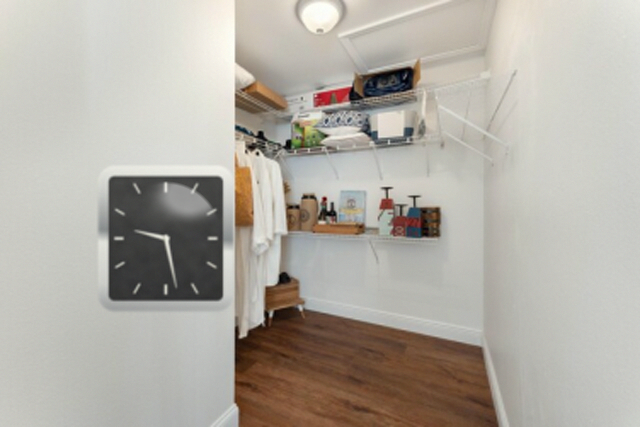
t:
9:28
